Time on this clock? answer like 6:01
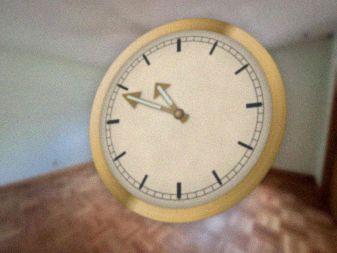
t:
10:49
